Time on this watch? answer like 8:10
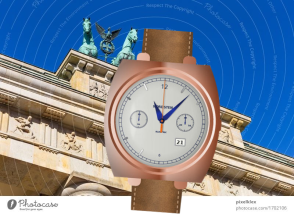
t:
11:07
